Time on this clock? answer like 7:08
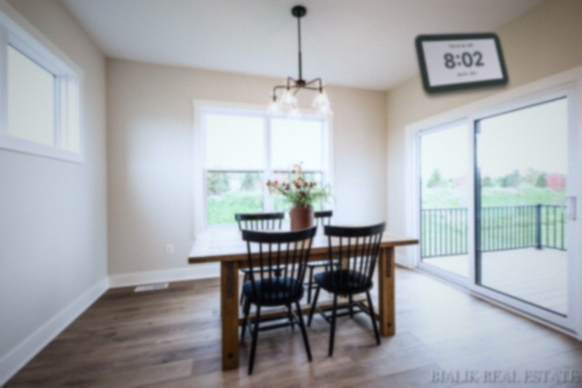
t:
8:02
